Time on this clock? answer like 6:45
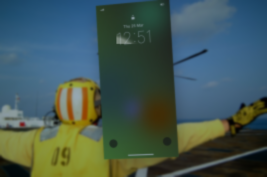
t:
12:51
